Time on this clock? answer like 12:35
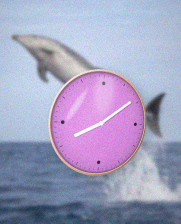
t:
8:09
